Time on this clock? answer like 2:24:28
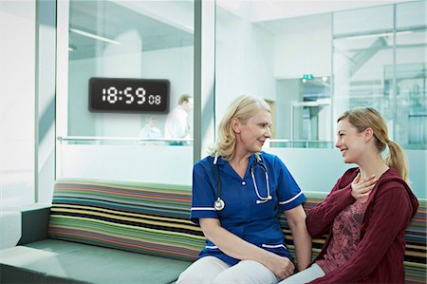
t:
18:59:08
